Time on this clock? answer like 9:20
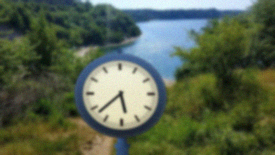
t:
5:38
